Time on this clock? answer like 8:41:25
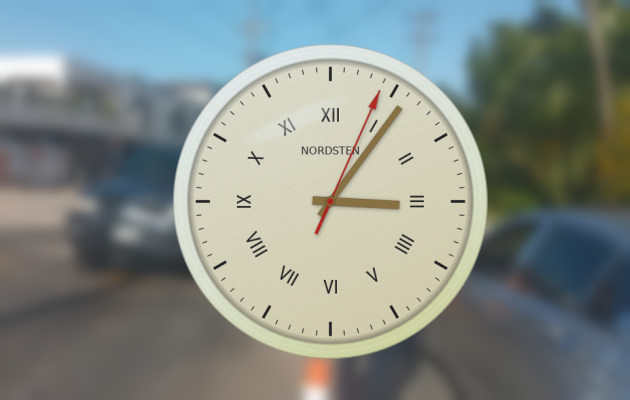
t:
3:06:04
